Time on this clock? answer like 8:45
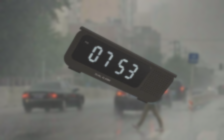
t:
7:53
